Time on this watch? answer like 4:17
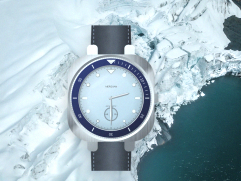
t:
2:30
